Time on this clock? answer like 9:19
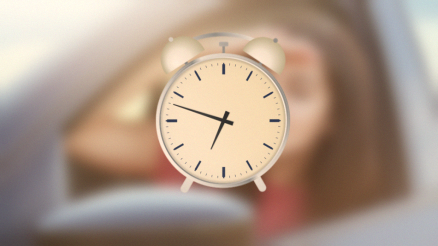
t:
6:48
